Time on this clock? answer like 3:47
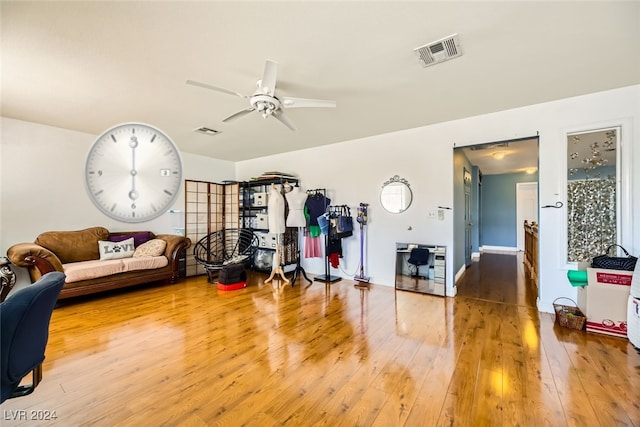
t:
6:00
